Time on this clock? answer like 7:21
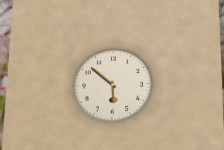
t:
5:52
